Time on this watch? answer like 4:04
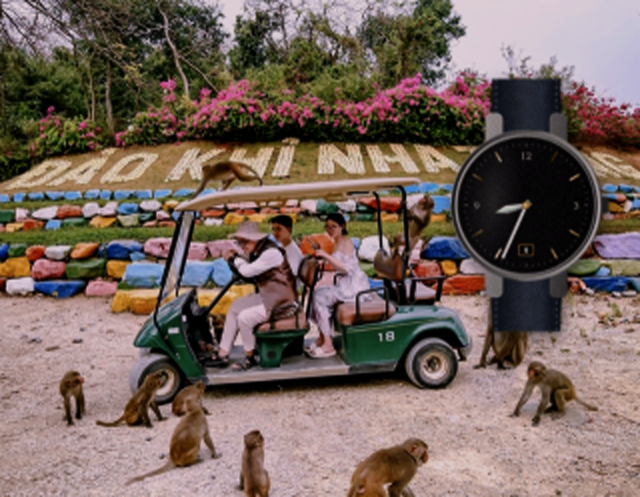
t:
8:34
